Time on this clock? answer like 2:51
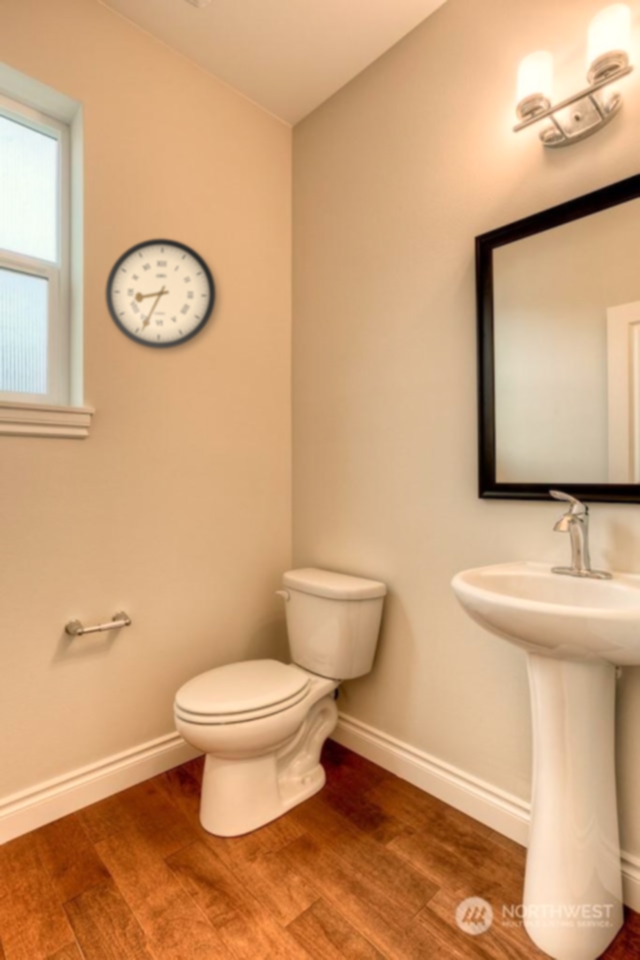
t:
8:34
